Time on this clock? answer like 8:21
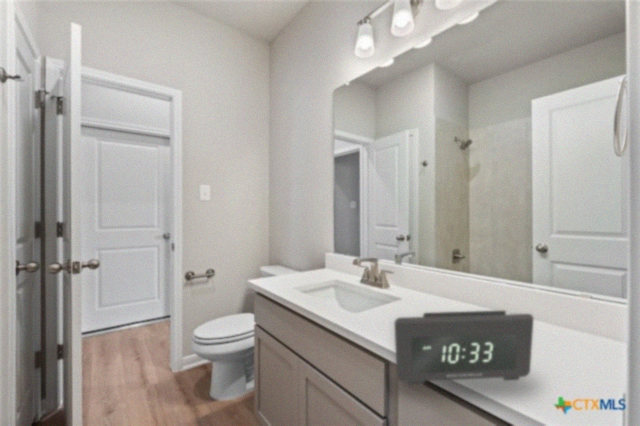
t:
10:33
